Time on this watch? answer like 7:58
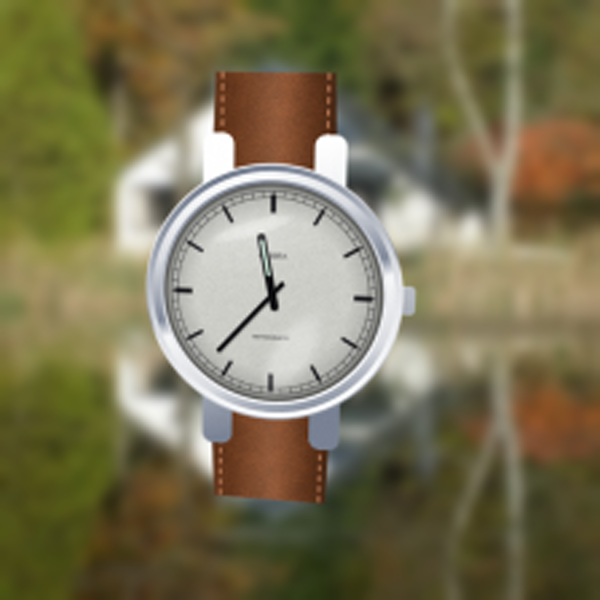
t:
11:37
